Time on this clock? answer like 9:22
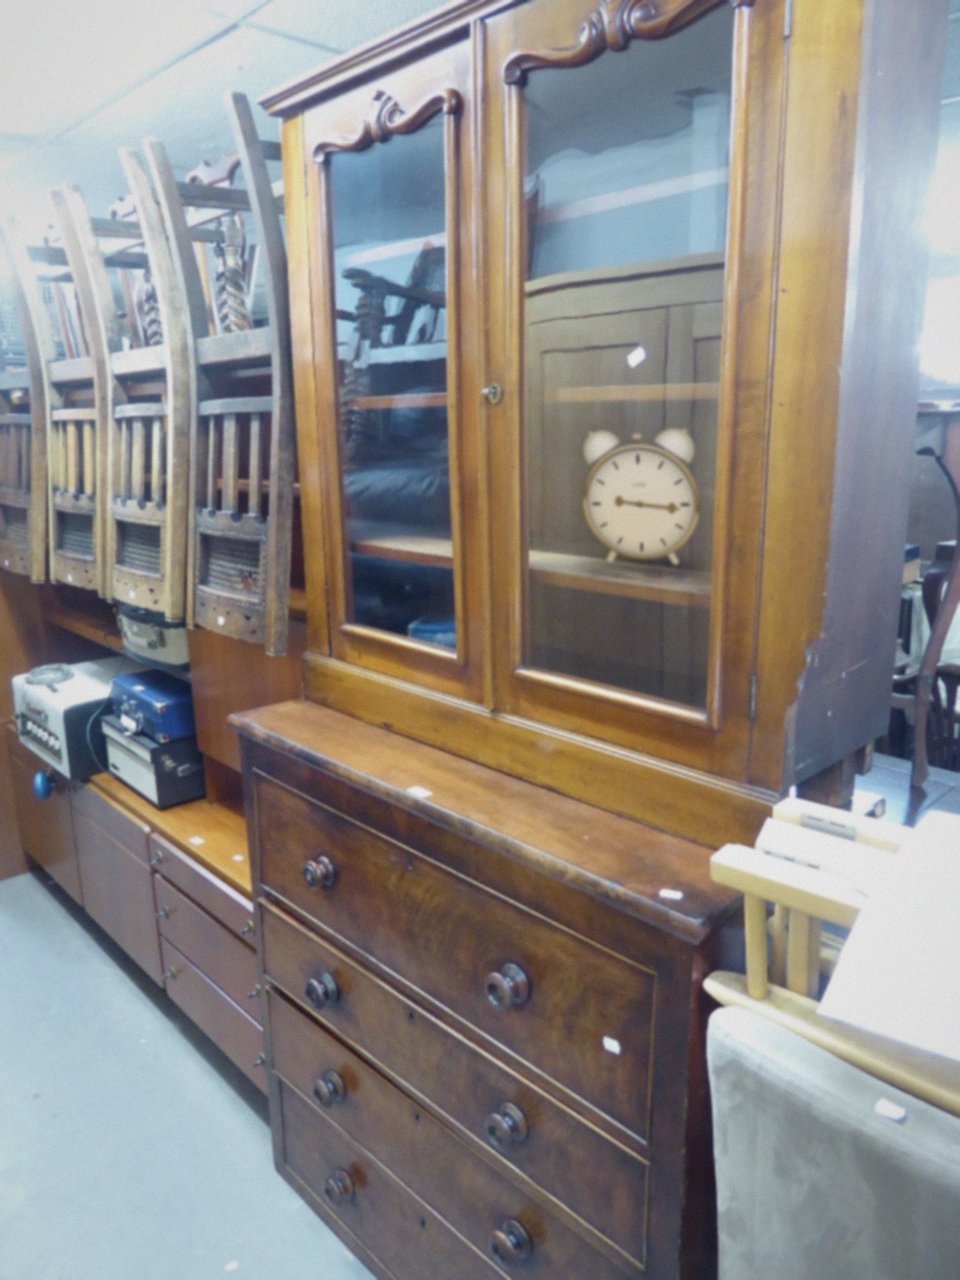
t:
9:16
